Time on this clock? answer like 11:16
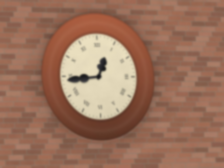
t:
12:44
